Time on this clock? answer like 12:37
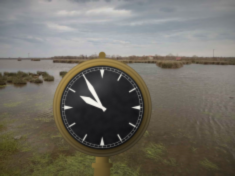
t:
9:55
